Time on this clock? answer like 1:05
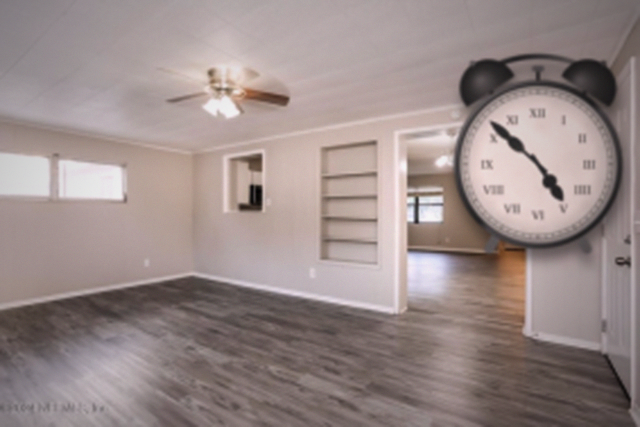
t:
4:52
